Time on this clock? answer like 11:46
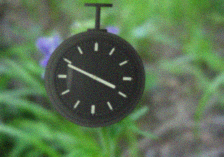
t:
3:49
